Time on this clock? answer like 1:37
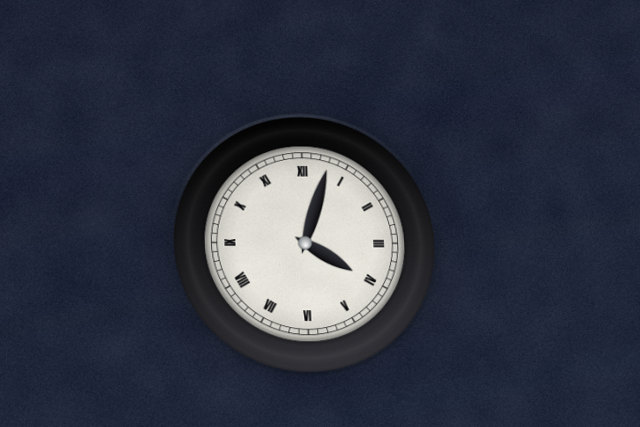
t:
4:03
